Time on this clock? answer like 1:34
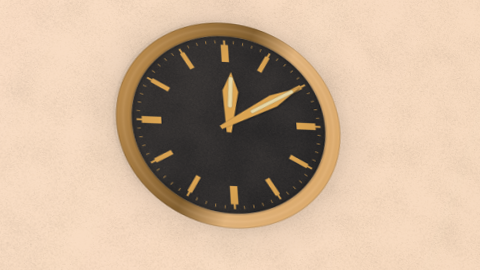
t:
12:10
